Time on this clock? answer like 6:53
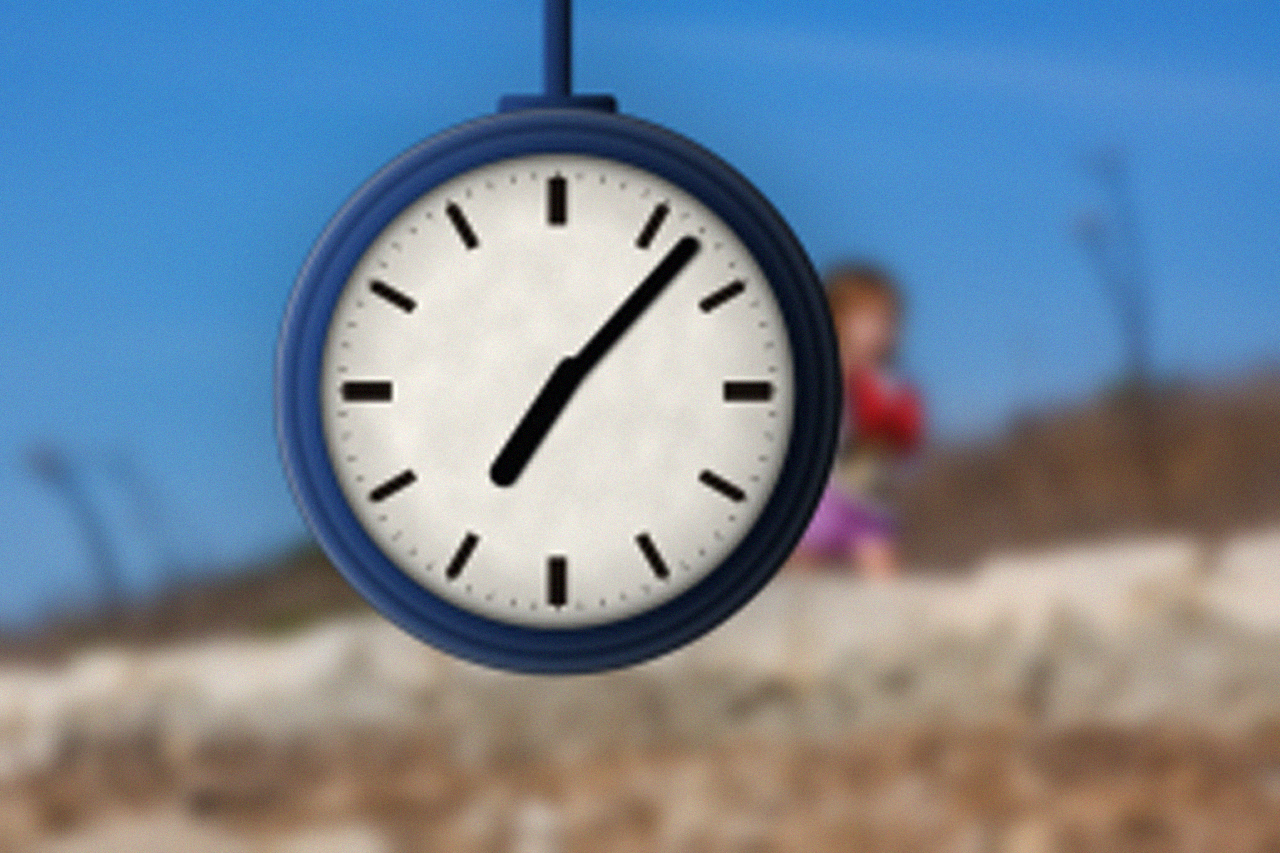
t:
7:07
